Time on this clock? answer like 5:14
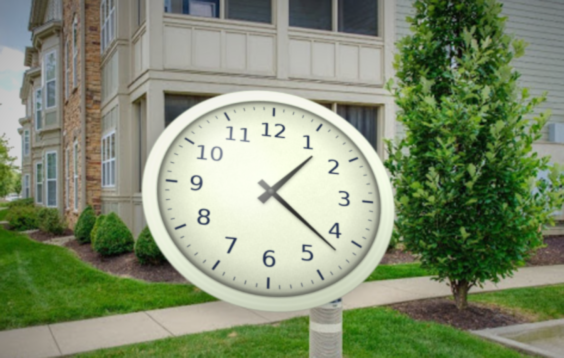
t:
1:22
